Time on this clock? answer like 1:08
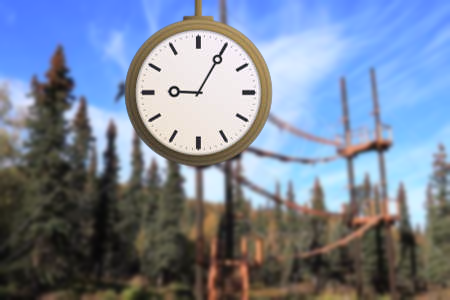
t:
9:05
